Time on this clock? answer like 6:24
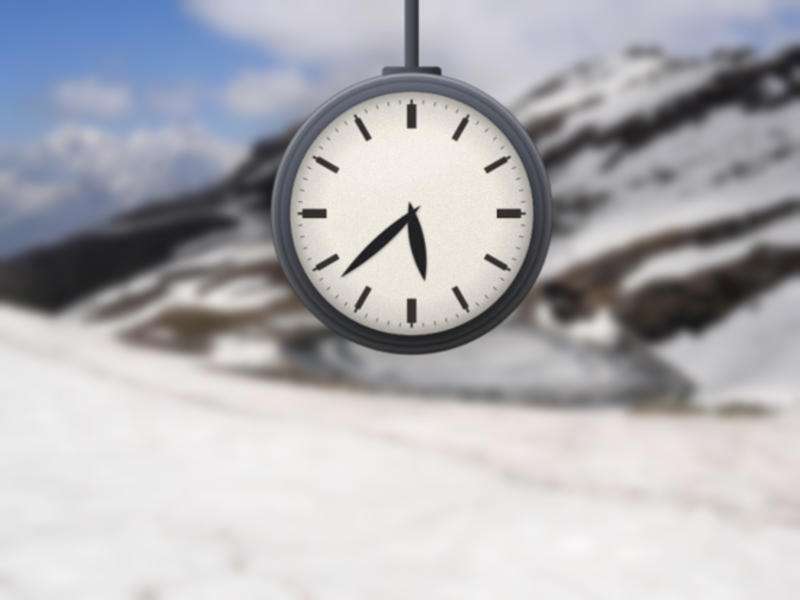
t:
5:38
